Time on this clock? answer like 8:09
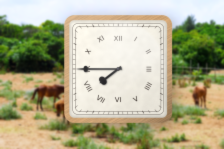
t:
7:45
